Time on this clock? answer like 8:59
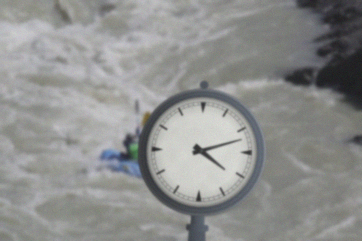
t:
4:12
